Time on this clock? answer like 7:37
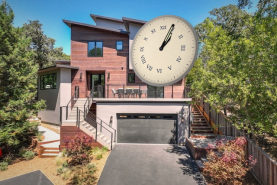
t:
1:04
